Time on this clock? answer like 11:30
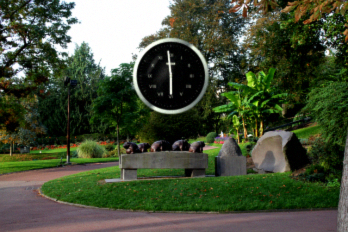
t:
5:59
